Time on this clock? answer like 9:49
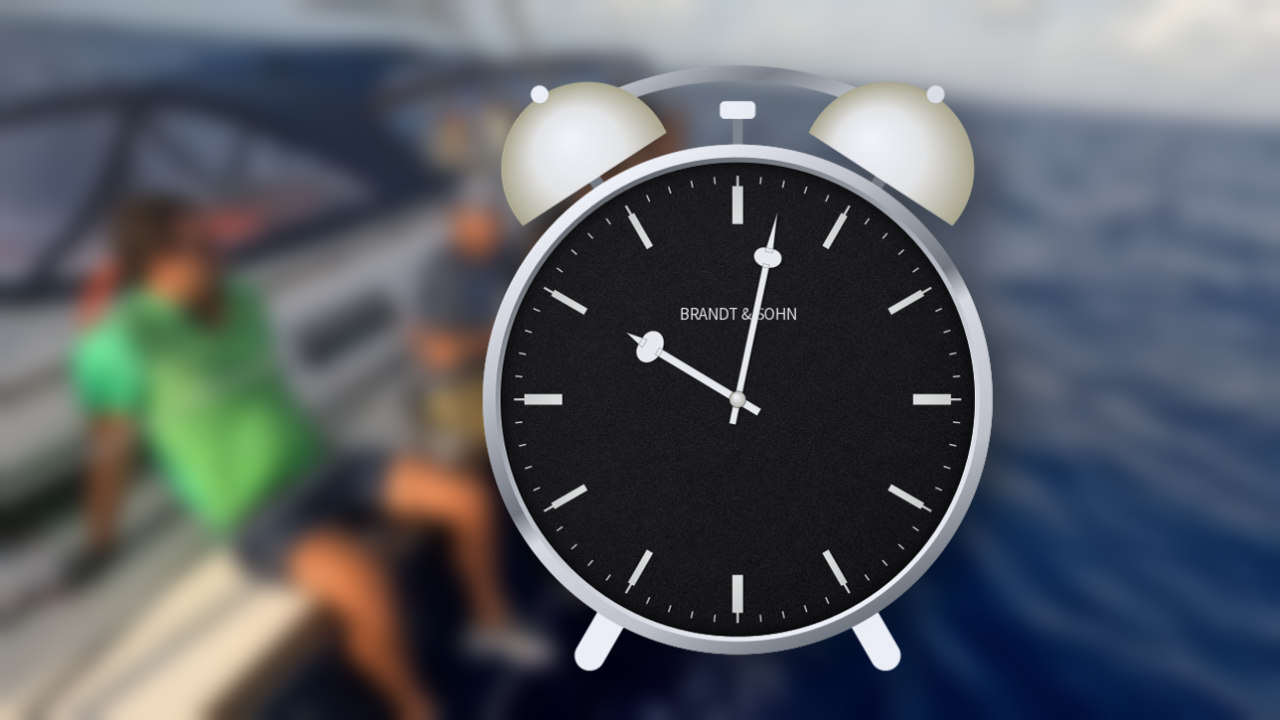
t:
10:02
